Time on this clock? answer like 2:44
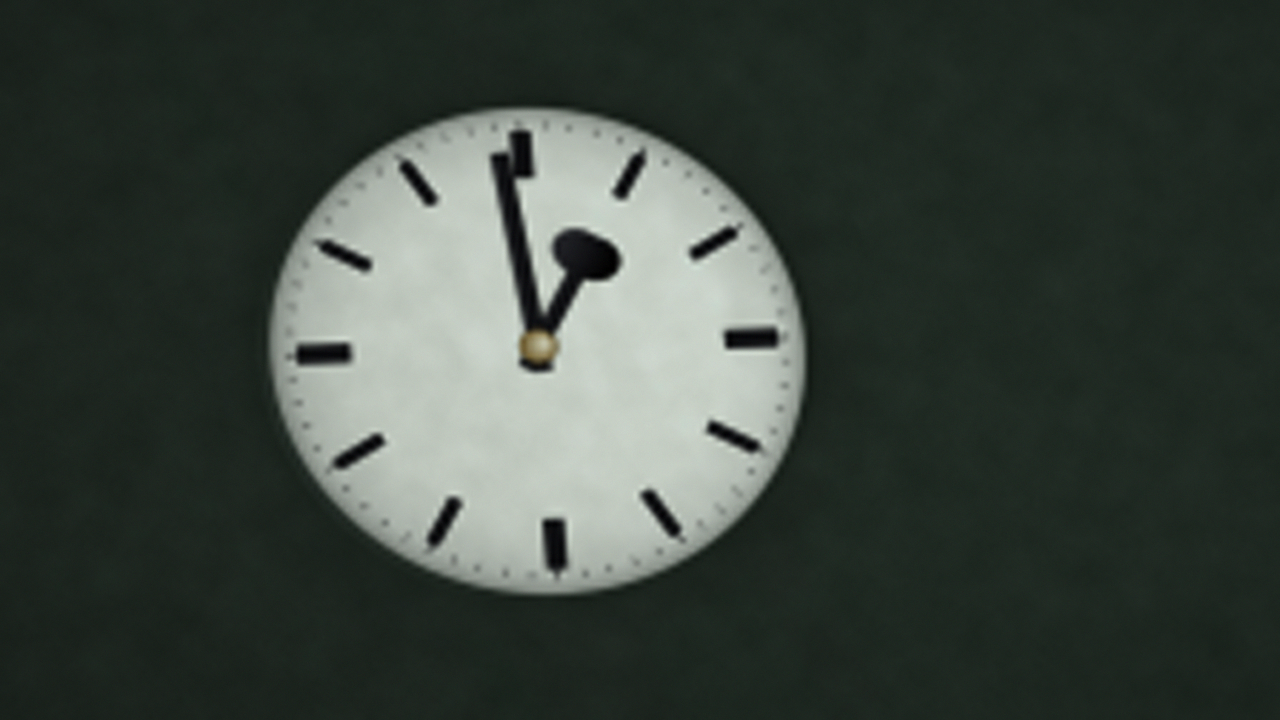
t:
12:59
